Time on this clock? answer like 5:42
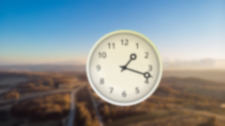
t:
1:18
